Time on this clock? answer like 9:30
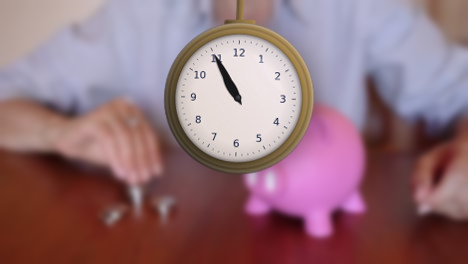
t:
10:55
